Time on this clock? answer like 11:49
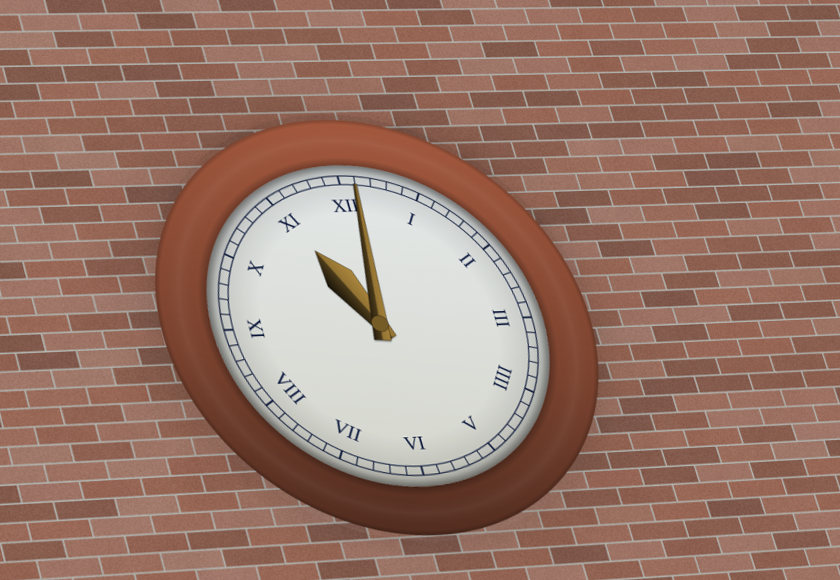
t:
11:01
